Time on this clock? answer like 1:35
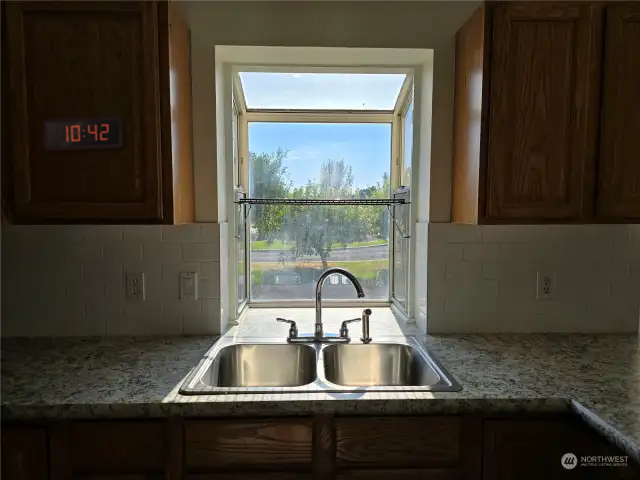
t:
10:42
